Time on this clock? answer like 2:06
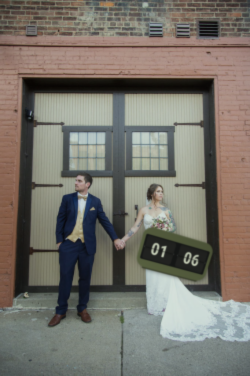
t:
1:06
